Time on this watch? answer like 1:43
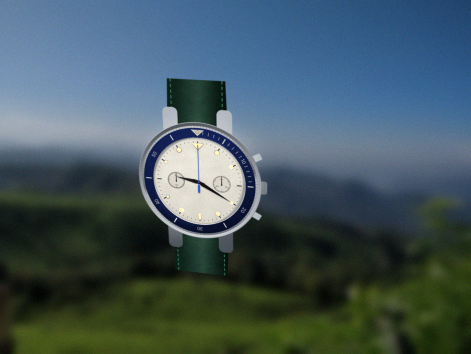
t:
9:20
